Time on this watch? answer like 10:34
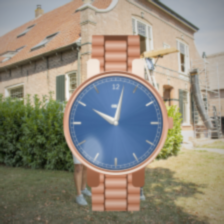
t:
10:02
